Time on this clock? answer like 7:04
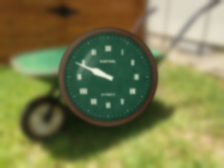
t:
9:49
